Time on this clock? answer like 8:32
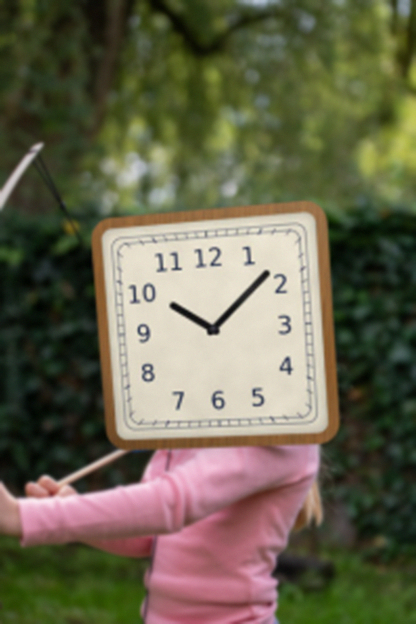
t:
10:08
